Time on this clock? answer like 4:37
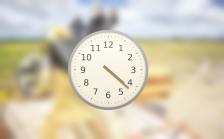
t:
4:22
